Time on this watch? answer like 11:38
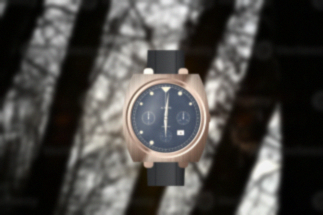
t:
6:01
